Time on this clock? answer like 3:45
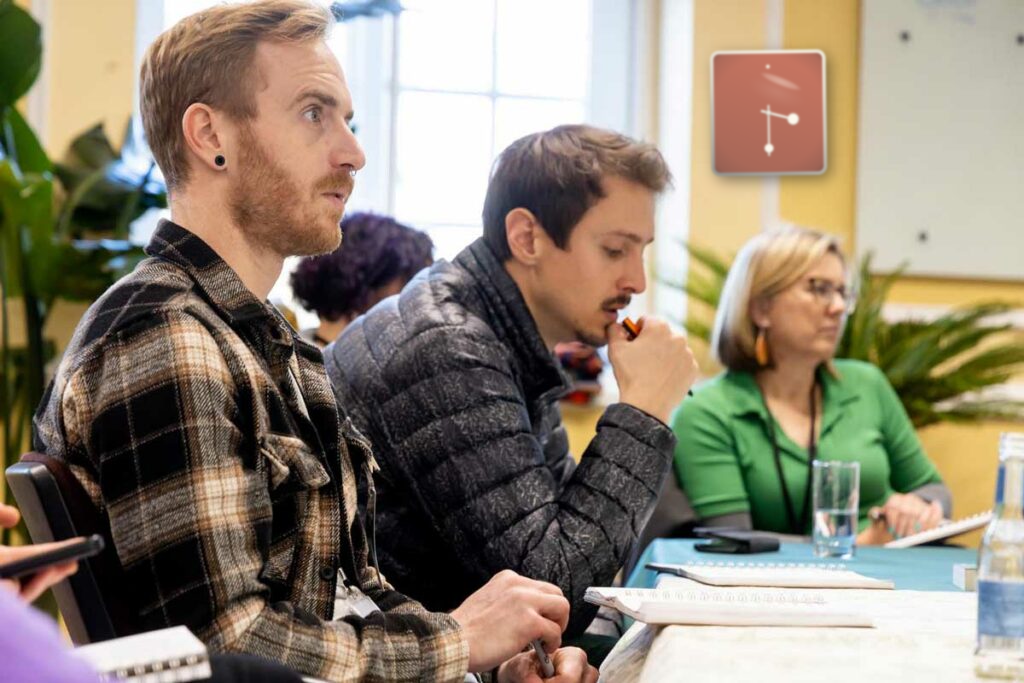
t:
3:30
